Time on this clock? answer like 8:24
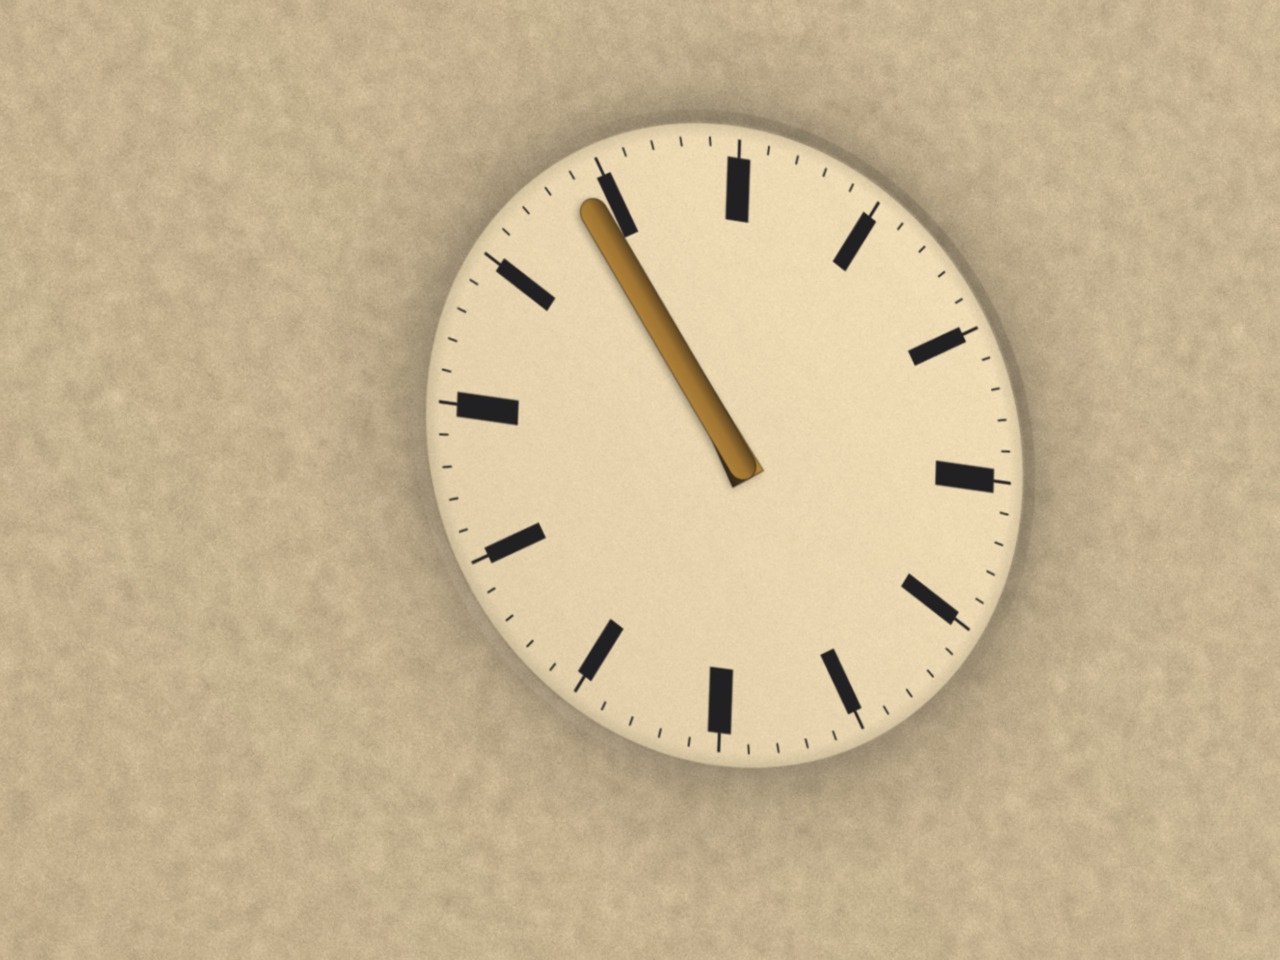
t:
10:54
